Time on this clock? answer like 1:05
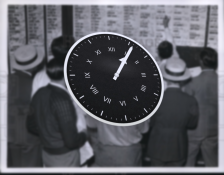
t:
1:06
